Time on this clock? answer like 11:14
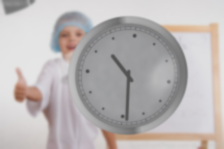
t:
10:29
